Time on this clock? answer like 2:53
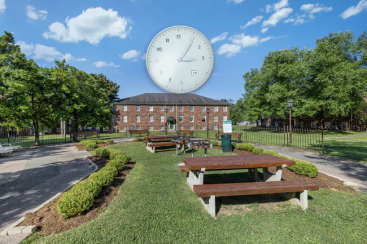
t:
3:06
